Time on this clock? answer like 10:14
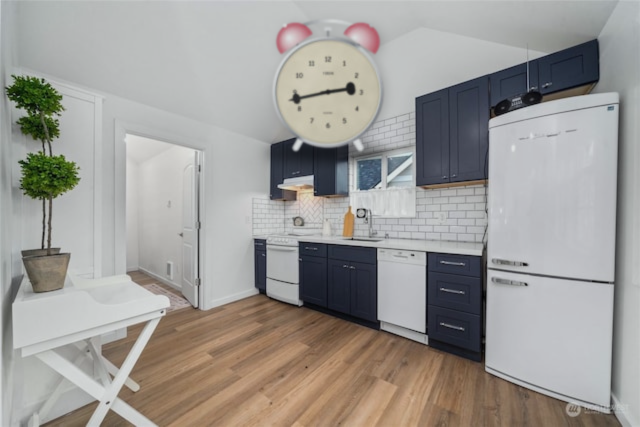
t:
2:43
